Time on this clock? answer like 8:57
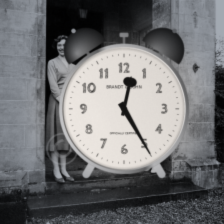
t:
12:25
